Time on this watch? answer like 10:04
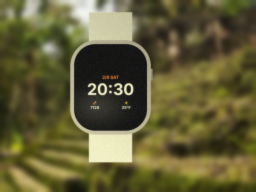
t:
20:30
